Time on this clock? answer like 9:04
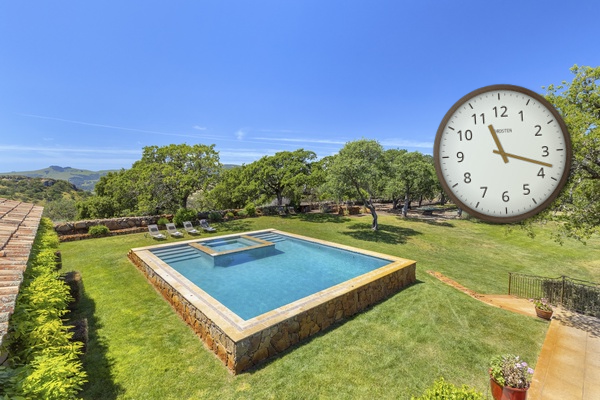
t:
11:18
